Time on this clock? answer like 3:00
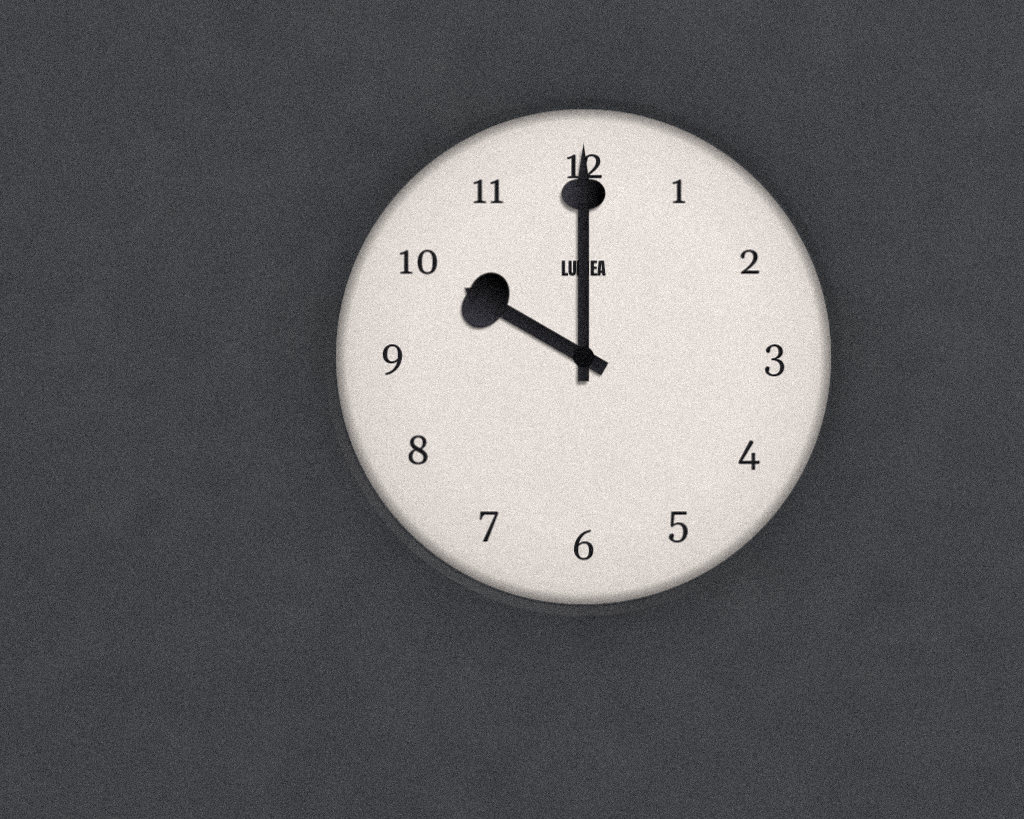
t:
10:00
